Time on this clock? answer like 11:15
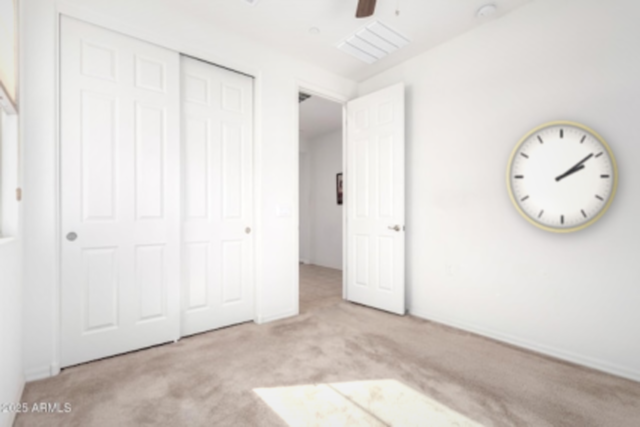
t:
2:09
